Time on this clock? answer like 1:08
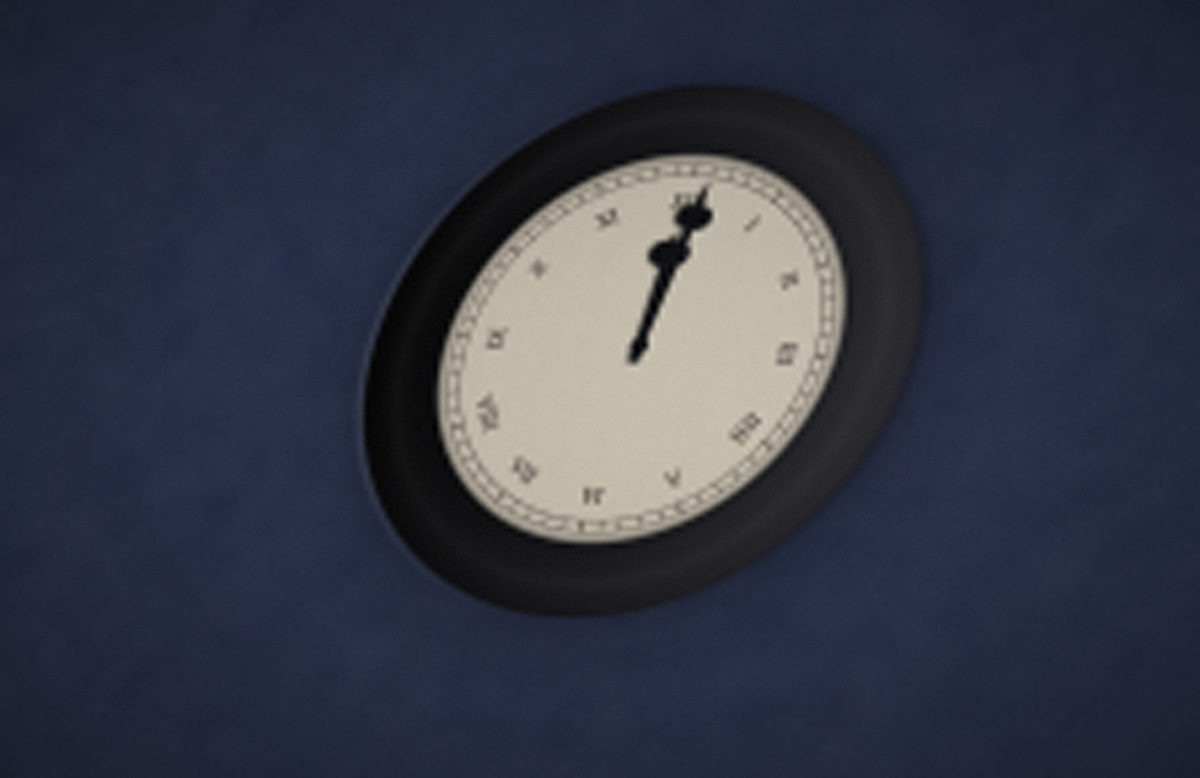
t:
12:01
